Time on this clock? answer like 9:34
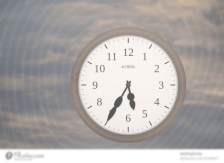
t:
5:35
